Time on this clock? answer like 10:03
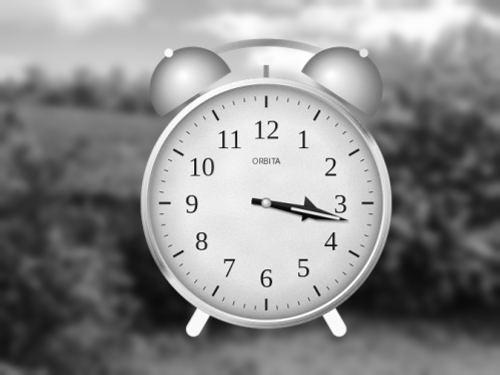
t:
3:17
